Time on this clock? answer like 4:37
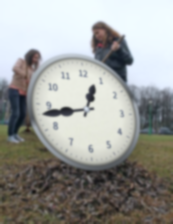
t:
12:43
